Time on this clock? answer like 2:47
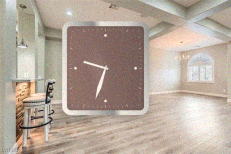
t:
9:33
